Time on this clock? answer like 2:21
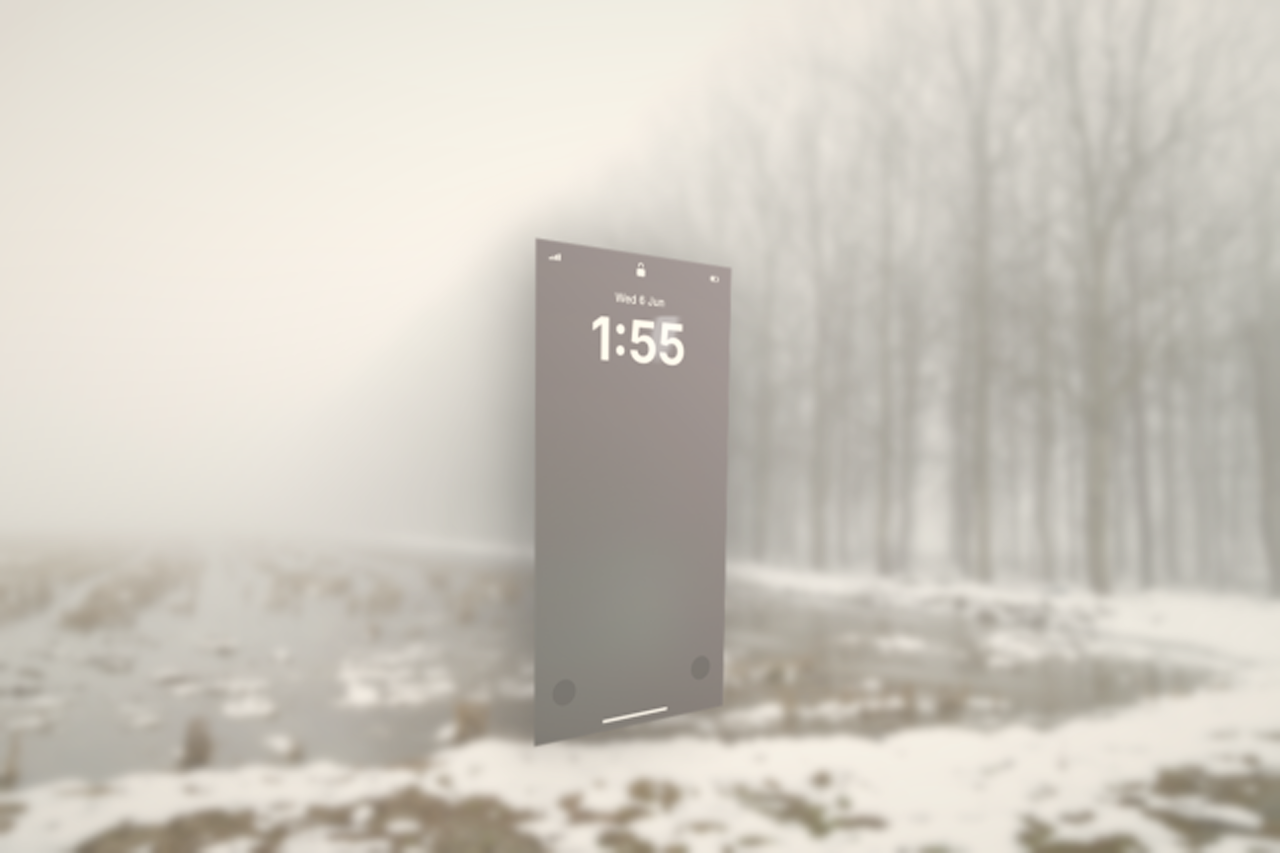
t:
1:55
